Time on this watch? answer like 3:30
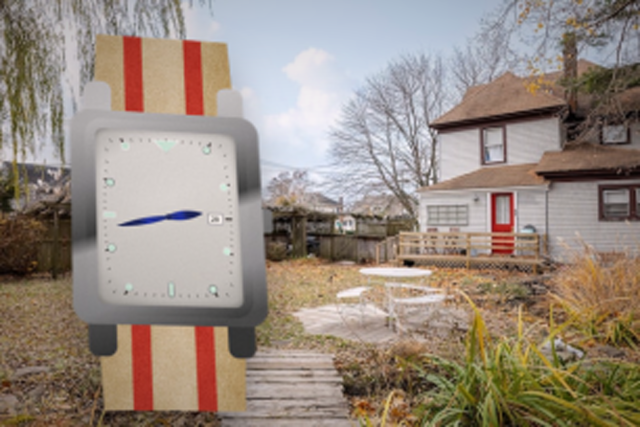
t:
2:43
